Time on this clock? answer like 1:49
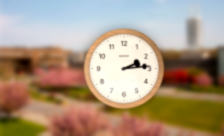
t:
2:14
